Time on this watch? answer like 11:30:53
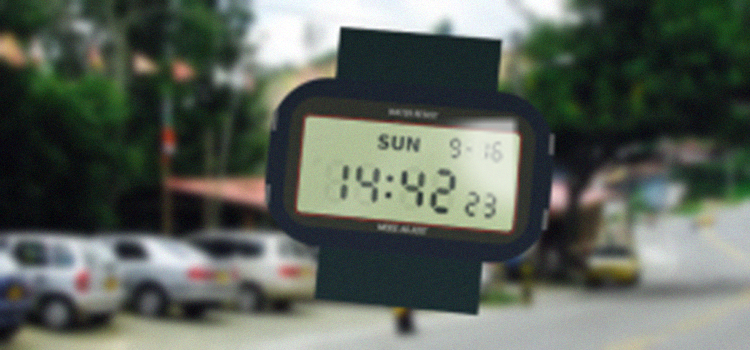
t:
14:42:23
